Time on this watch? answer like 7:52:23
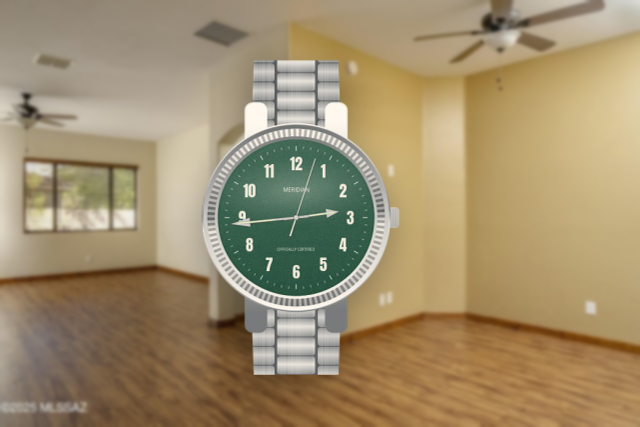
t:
2:44:03
